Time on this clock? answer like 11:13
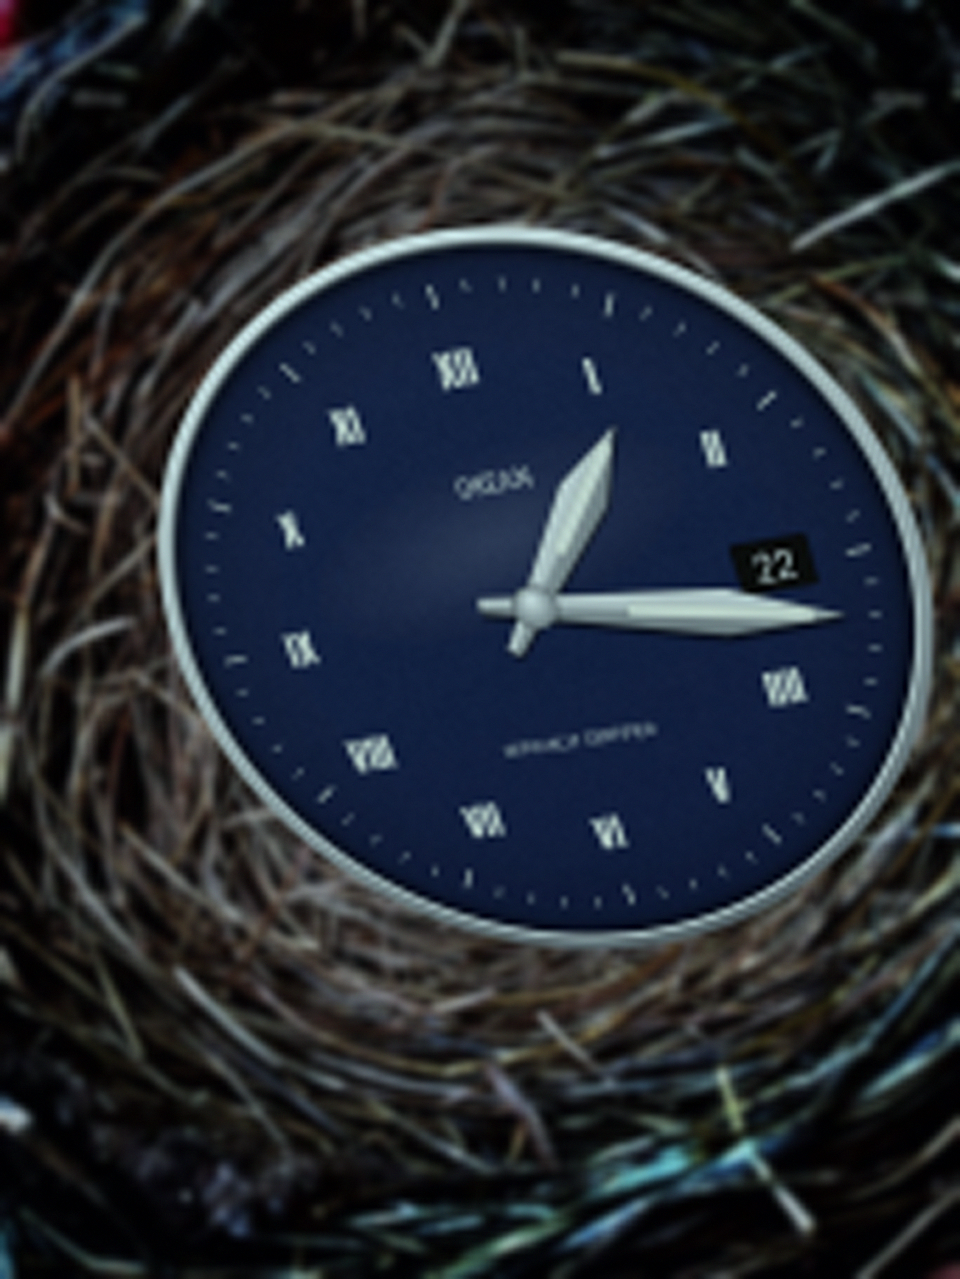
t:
1:17
